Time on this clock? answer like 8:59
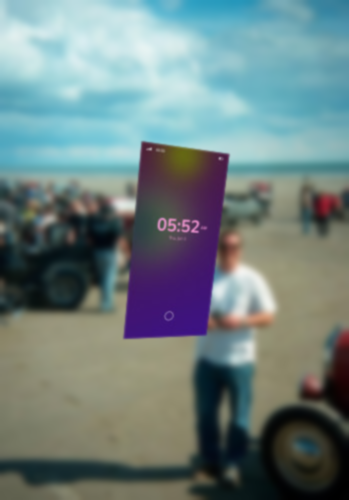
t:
5:52
